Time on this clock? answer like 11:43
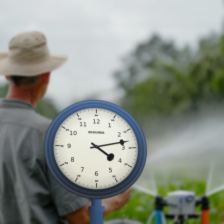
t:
4:13
